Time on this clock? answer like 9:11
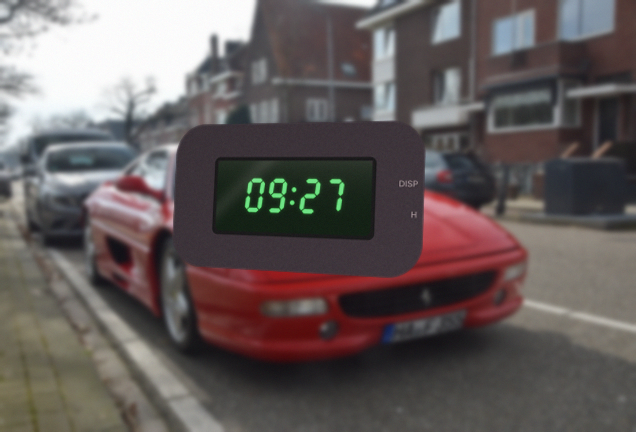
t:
9:27
